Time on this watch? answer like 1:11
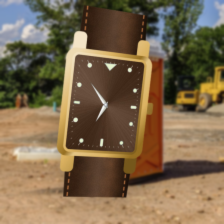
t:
6:53
